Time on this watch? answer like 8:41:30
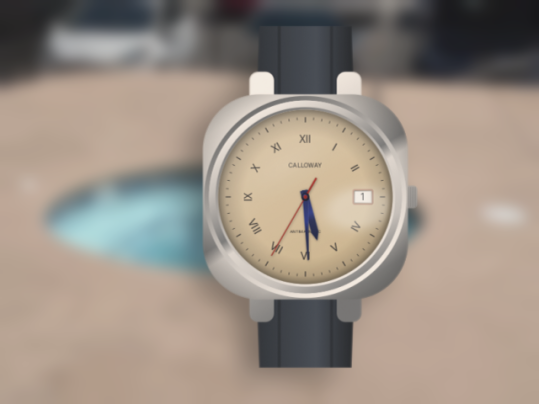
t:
5:29:35
